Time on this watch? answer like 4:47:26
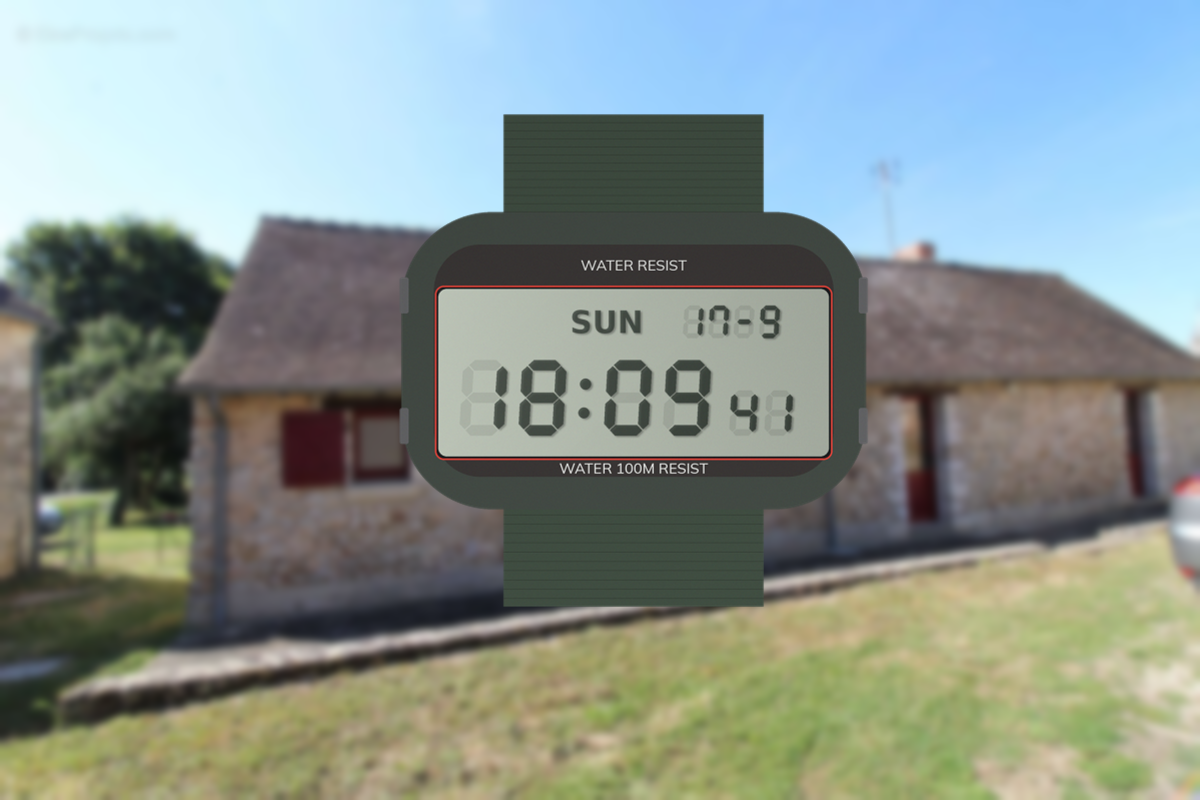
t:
18:09:41
